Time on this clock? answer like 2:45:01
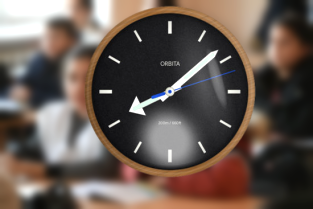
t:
8:08:12
